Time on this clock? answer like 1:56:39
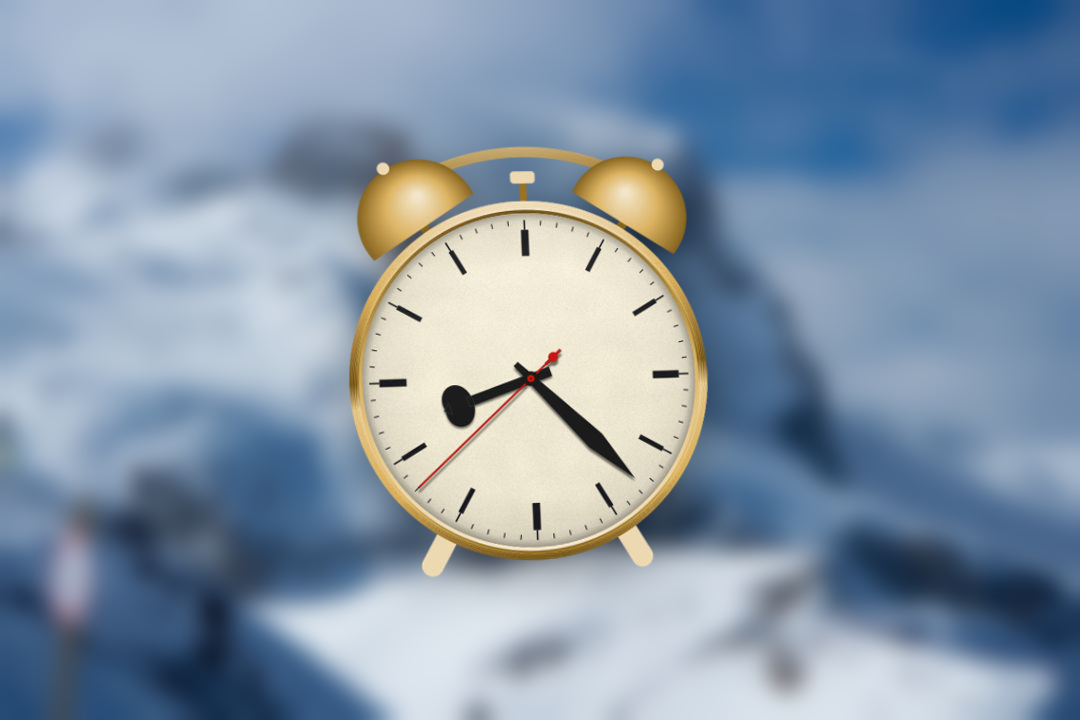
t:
8:22:38
